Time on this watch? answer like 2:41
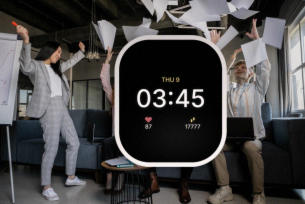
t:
3:45
